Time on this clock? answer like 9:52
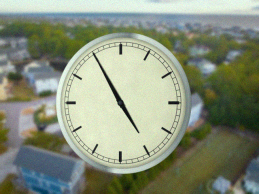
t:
4:55
